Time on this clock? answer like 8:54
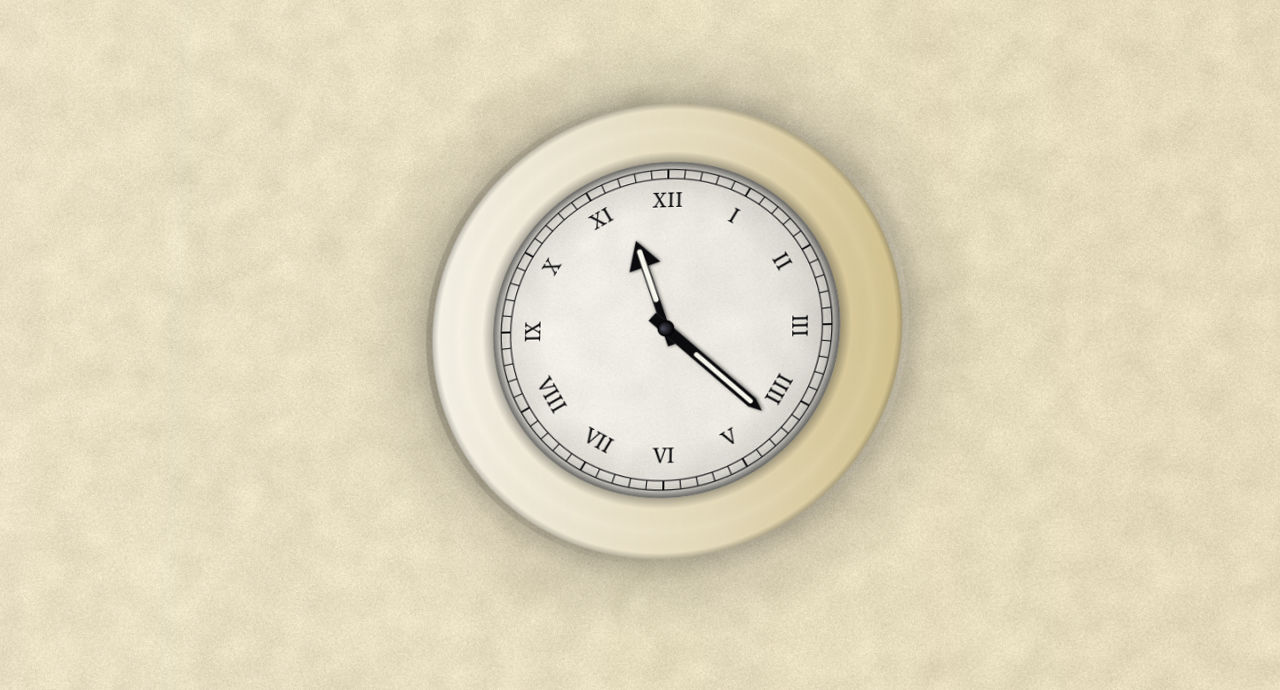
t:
11:22
